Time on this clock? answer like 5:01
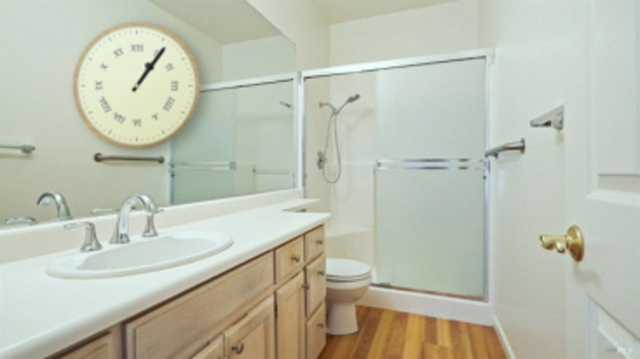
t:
1:06
